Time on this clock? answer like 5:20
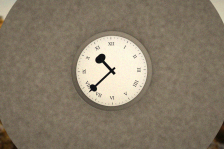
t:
10:38
